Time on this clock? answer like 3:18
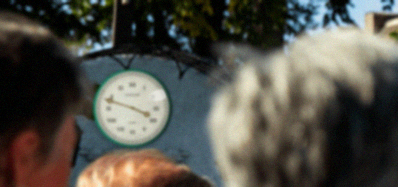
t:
3:48
